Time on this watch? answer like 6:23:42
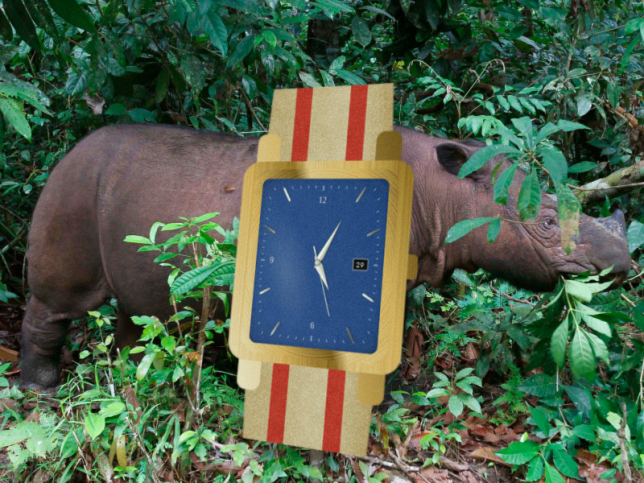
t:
5:04:27
